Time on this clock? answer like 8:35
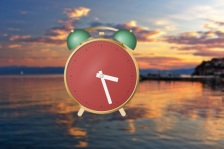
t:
3:27
